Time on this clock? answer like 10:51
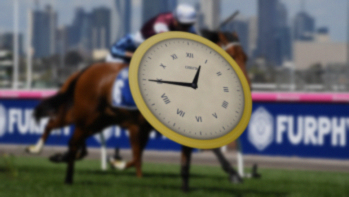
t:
12:45
